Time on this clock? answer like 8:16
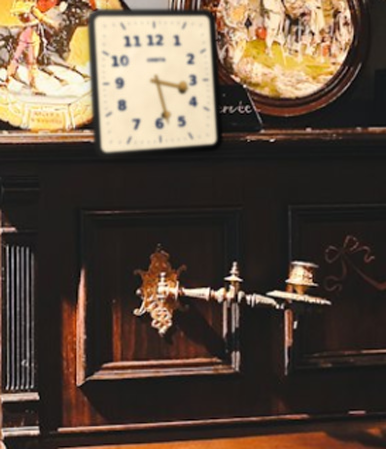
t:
3:28
